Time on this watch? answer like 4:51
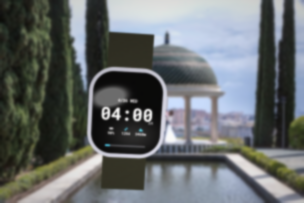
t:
4:00
